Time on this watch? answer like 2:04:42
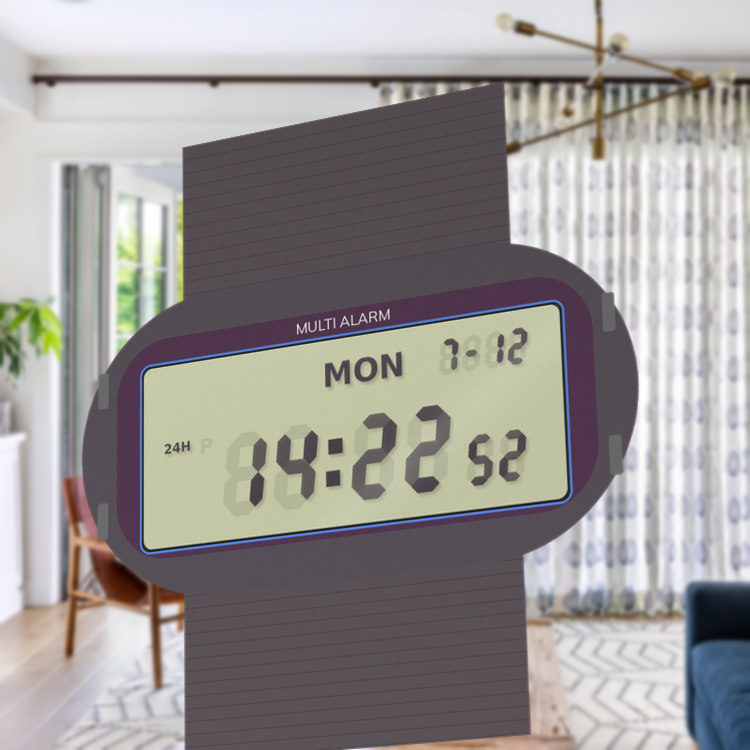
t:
14:22:52
